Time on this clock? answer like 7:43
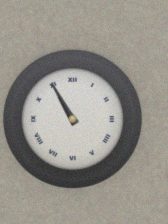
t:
10:55
